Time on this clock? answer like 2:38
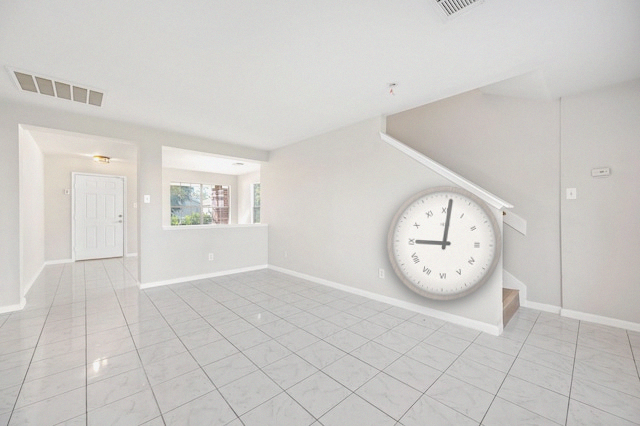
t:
9:01
